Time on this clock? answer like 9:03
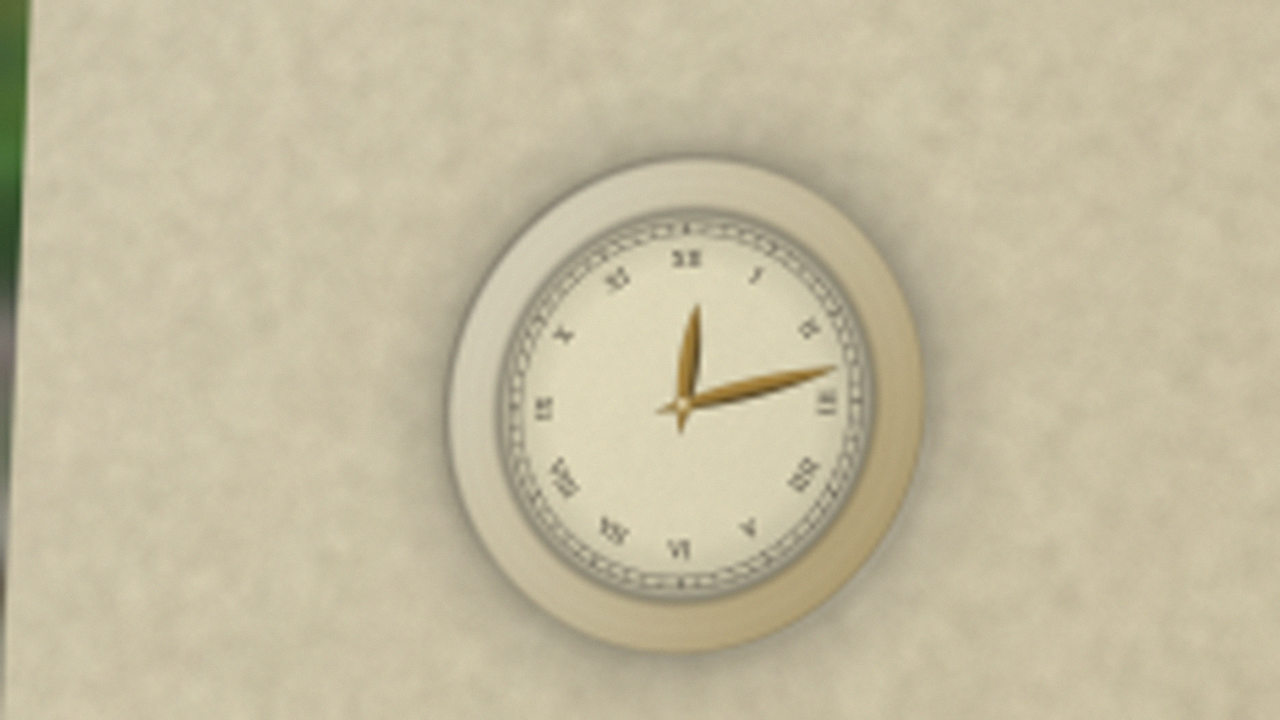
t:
12:13
